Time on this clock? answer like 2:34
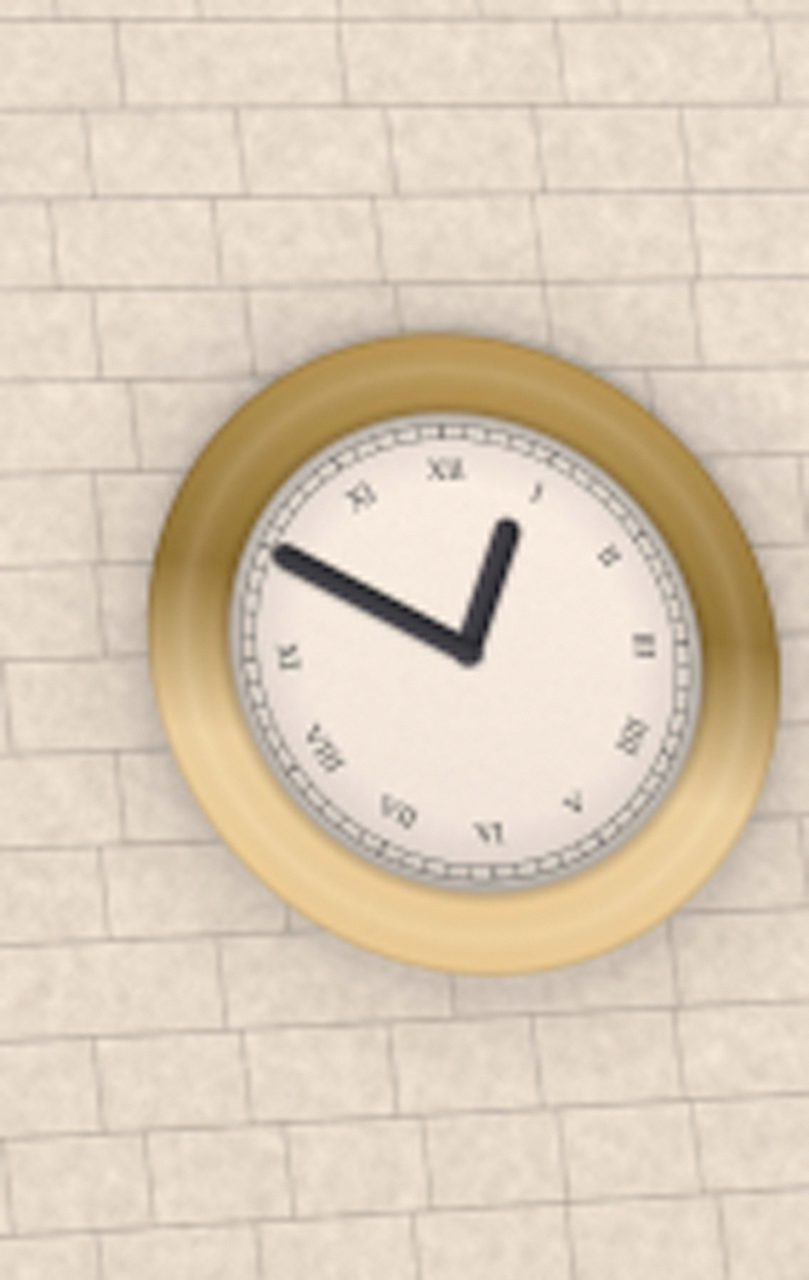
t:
12:50
